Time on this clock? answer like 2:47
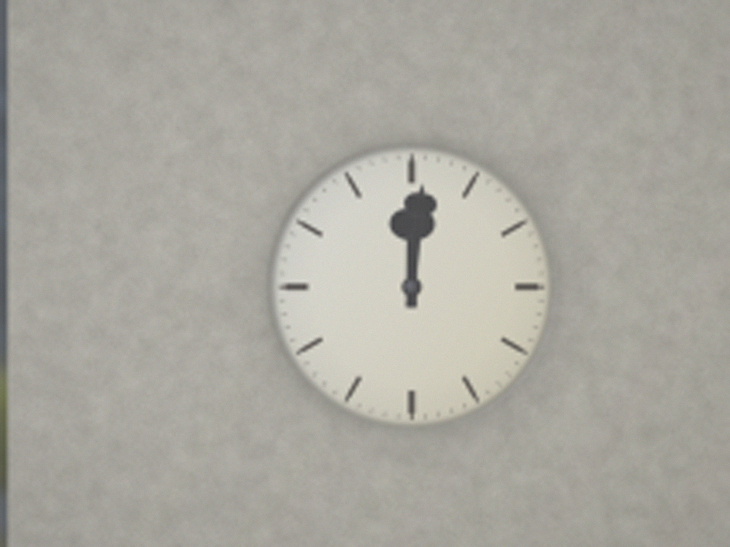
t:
12:01
